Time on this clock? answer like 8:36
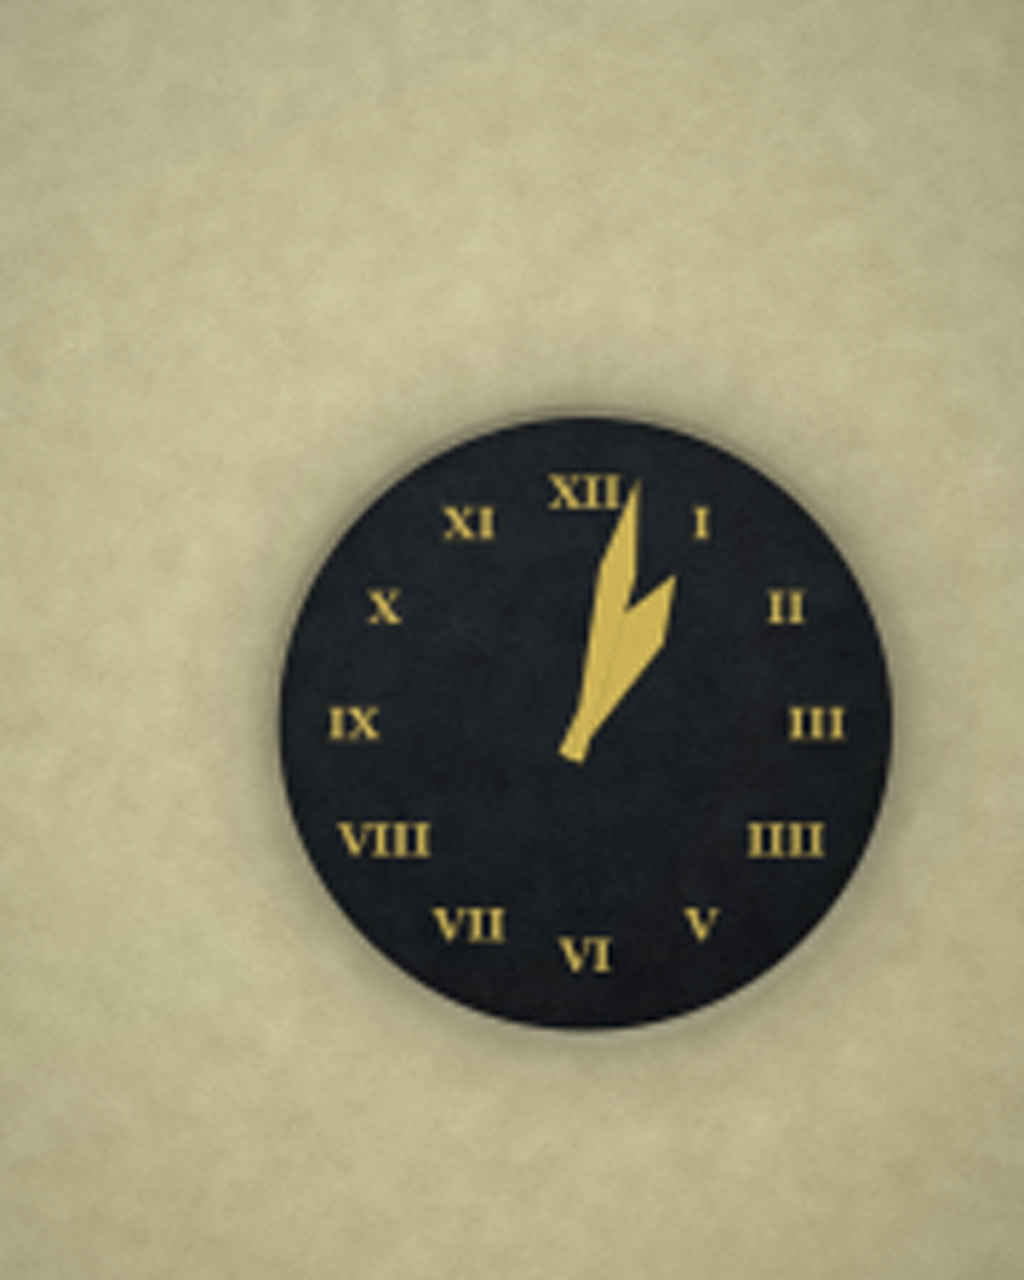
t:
1:02
